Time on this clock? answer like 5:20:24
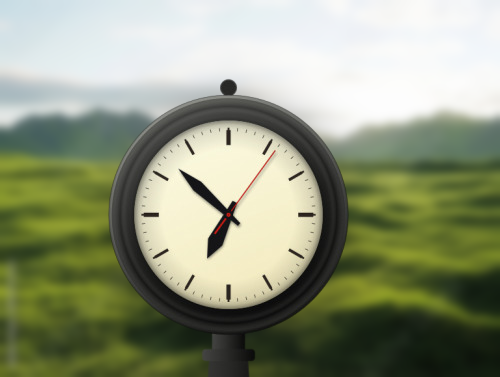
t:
6:52:06
